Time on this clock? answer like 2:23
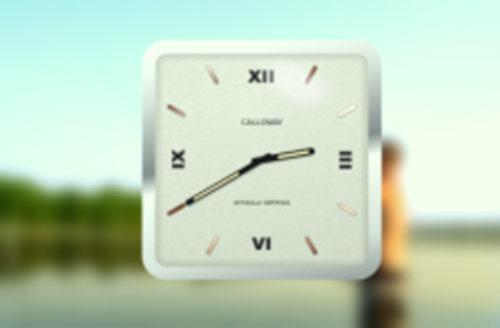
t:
2:40
